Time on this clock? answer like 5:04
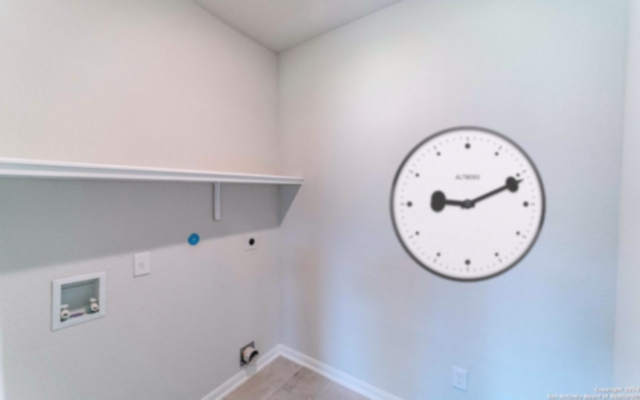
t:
9:11
